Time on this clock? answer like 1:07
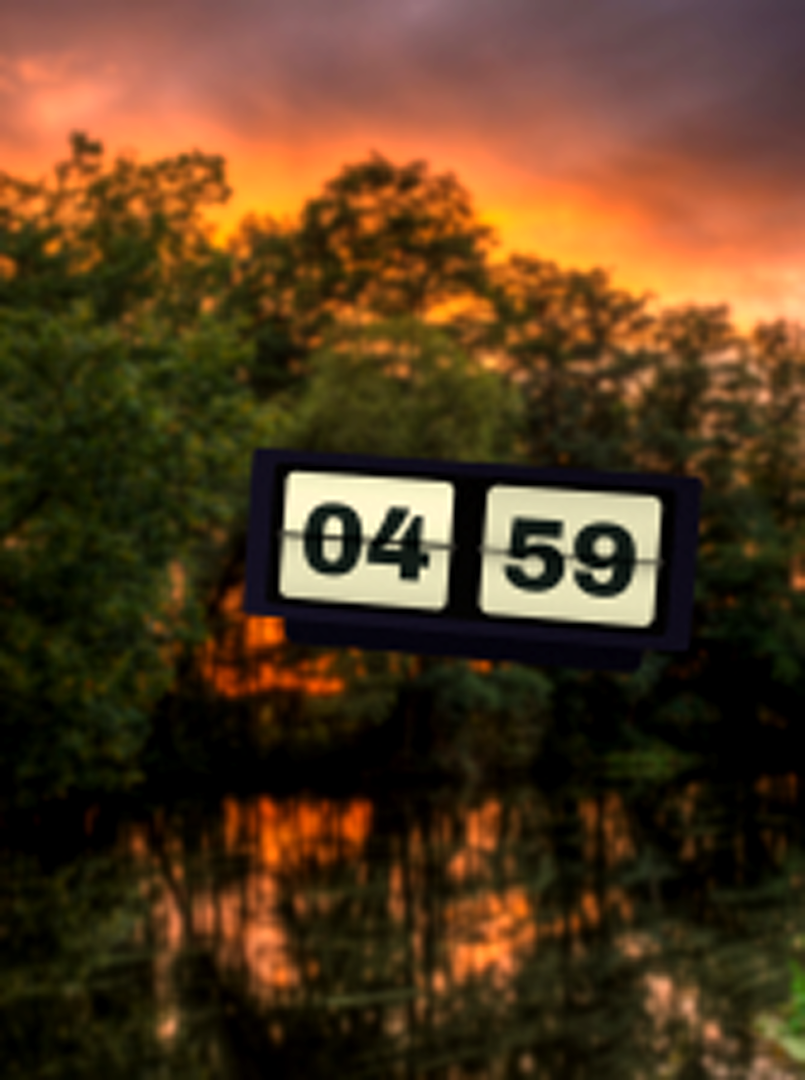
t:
4:59
